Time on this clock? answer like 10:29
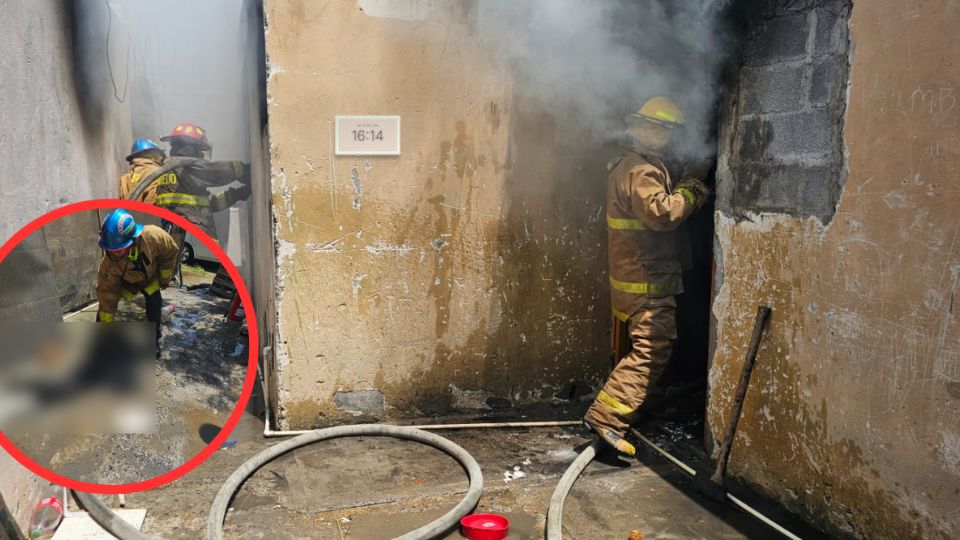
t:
16:14
